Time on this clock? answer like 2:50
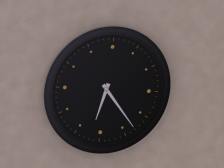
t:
6:23
